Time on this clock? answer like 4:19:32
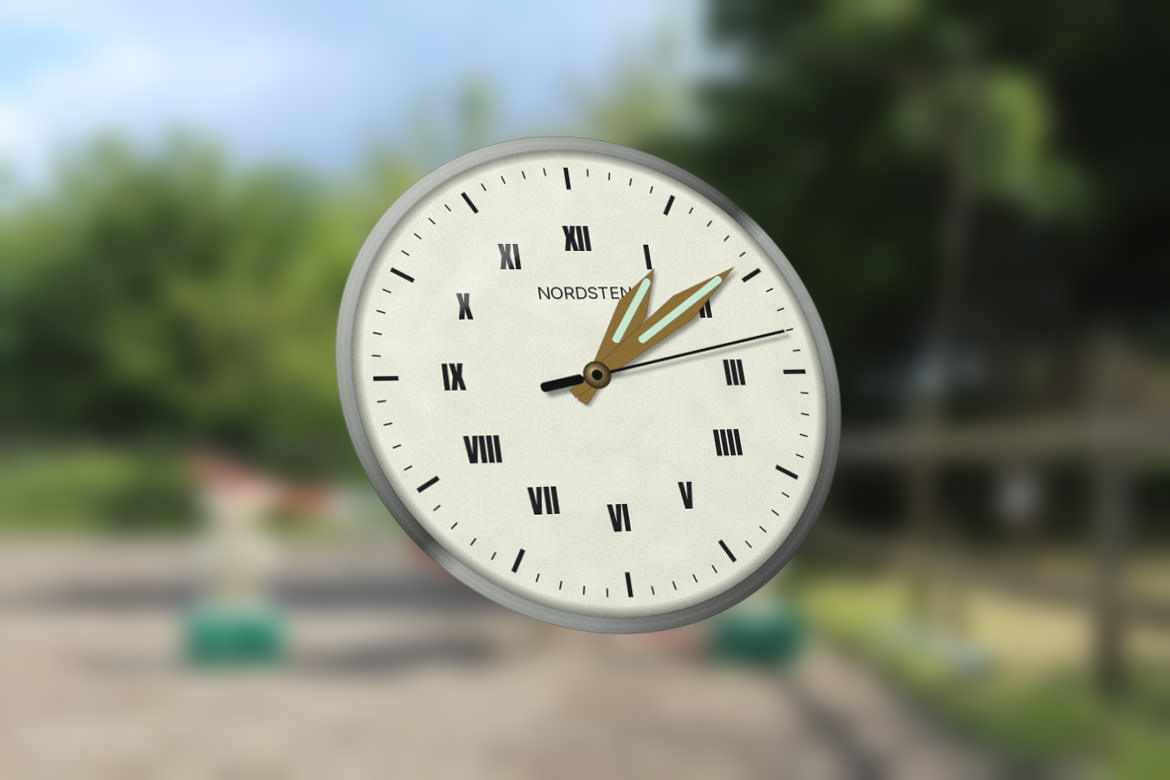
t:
1:09:13
